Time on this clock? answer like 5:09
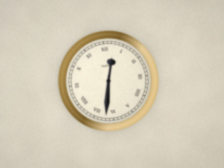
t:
12:32
